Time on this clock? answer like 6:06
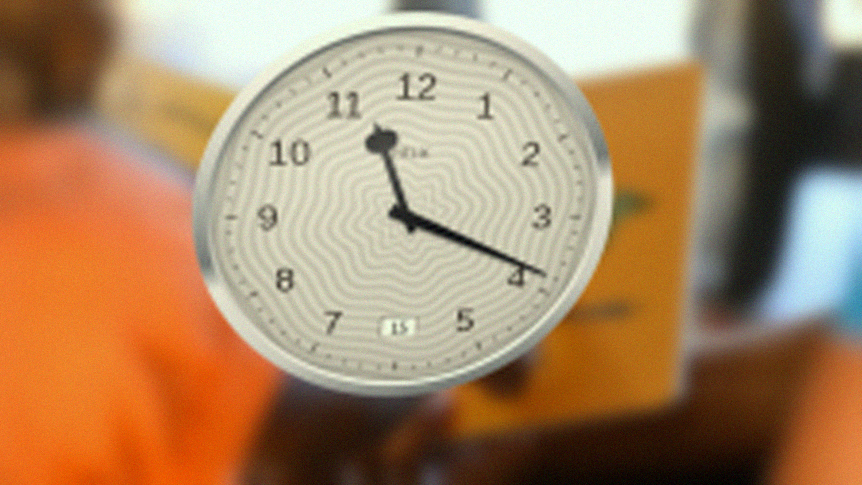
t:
11:19
